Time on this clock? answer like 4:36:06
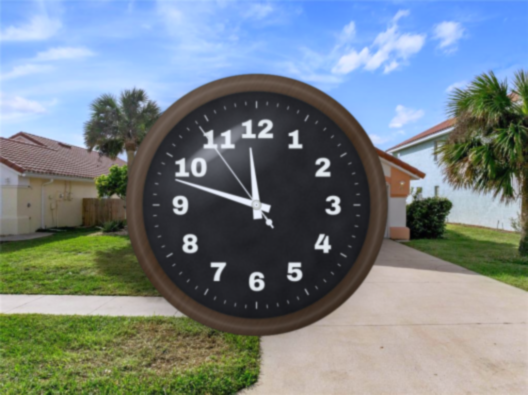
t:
11:47:54
